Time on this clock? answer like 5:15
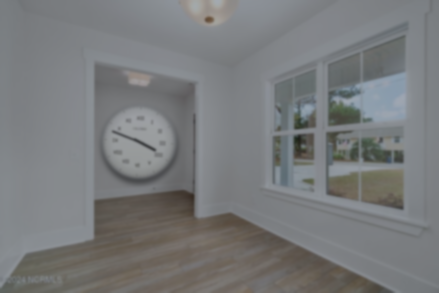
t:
3:48
